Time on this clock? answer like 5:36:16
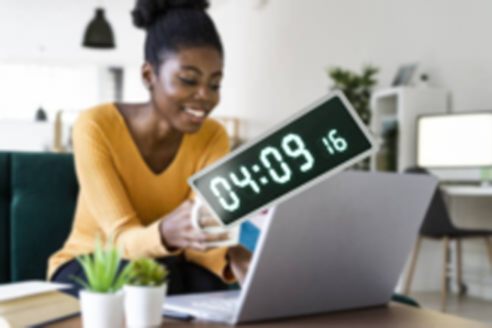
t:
4:09:16
